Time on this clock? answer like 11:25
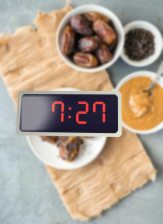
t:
7:27
